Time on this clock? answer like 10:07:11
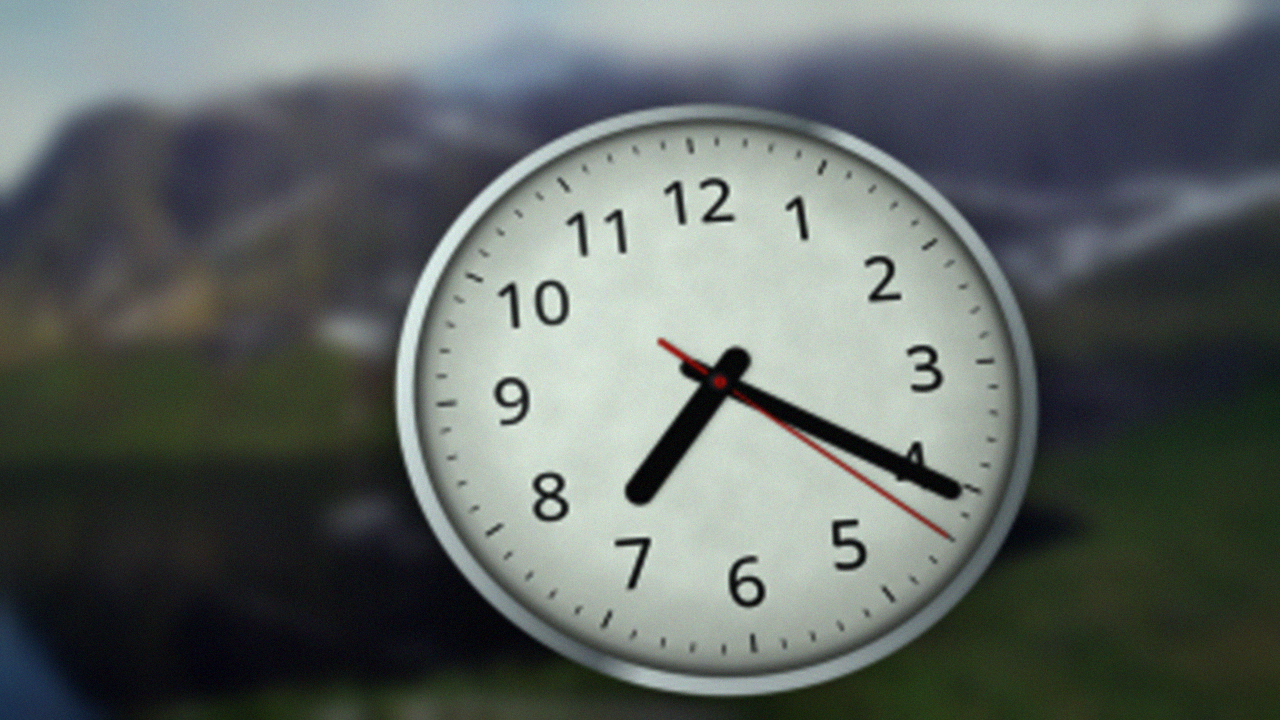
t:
7:20:22
